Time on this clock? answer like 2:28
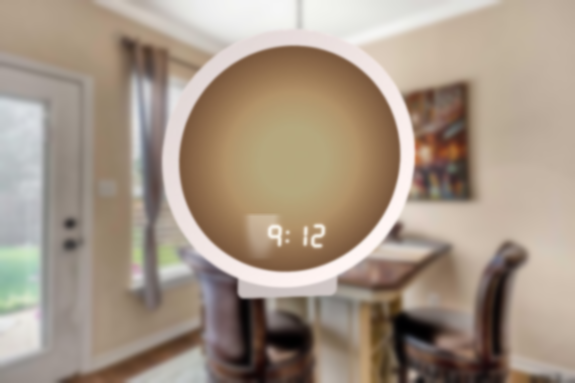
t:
9:12
